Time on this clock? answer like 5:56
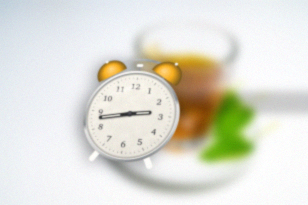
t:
2:43
